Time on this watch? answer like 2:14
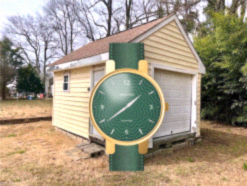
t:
1:39
